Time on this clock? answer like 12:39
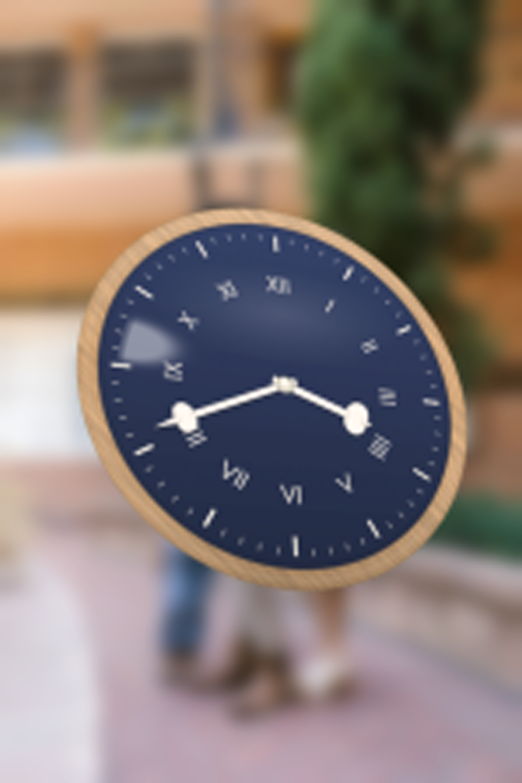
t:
3:41
